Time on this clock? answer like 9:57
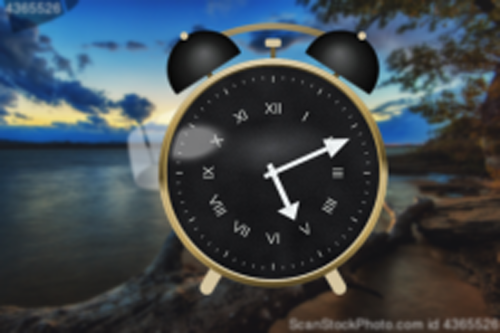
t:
5:11
